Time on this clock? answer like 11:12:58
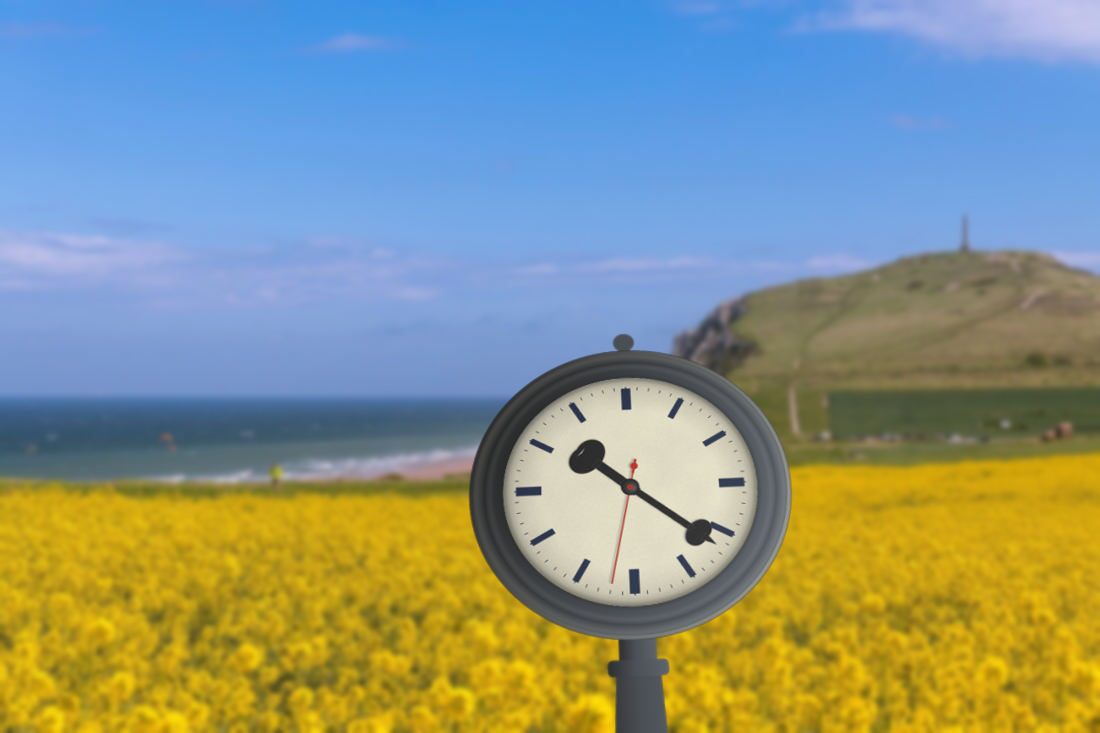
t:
10:21:32
